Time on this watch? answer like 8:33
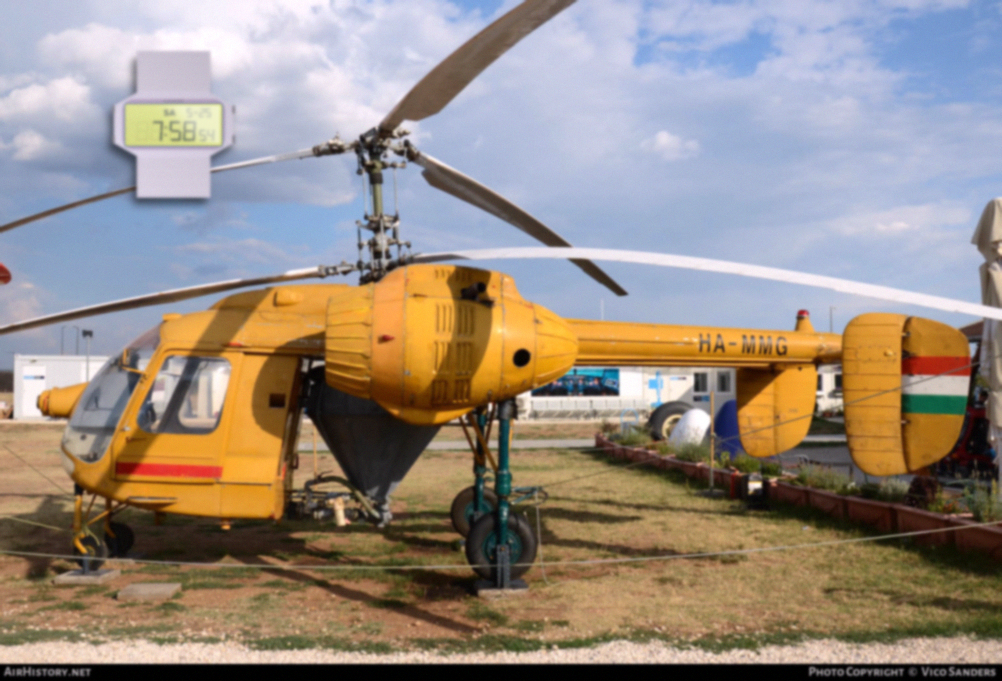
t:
7:58
